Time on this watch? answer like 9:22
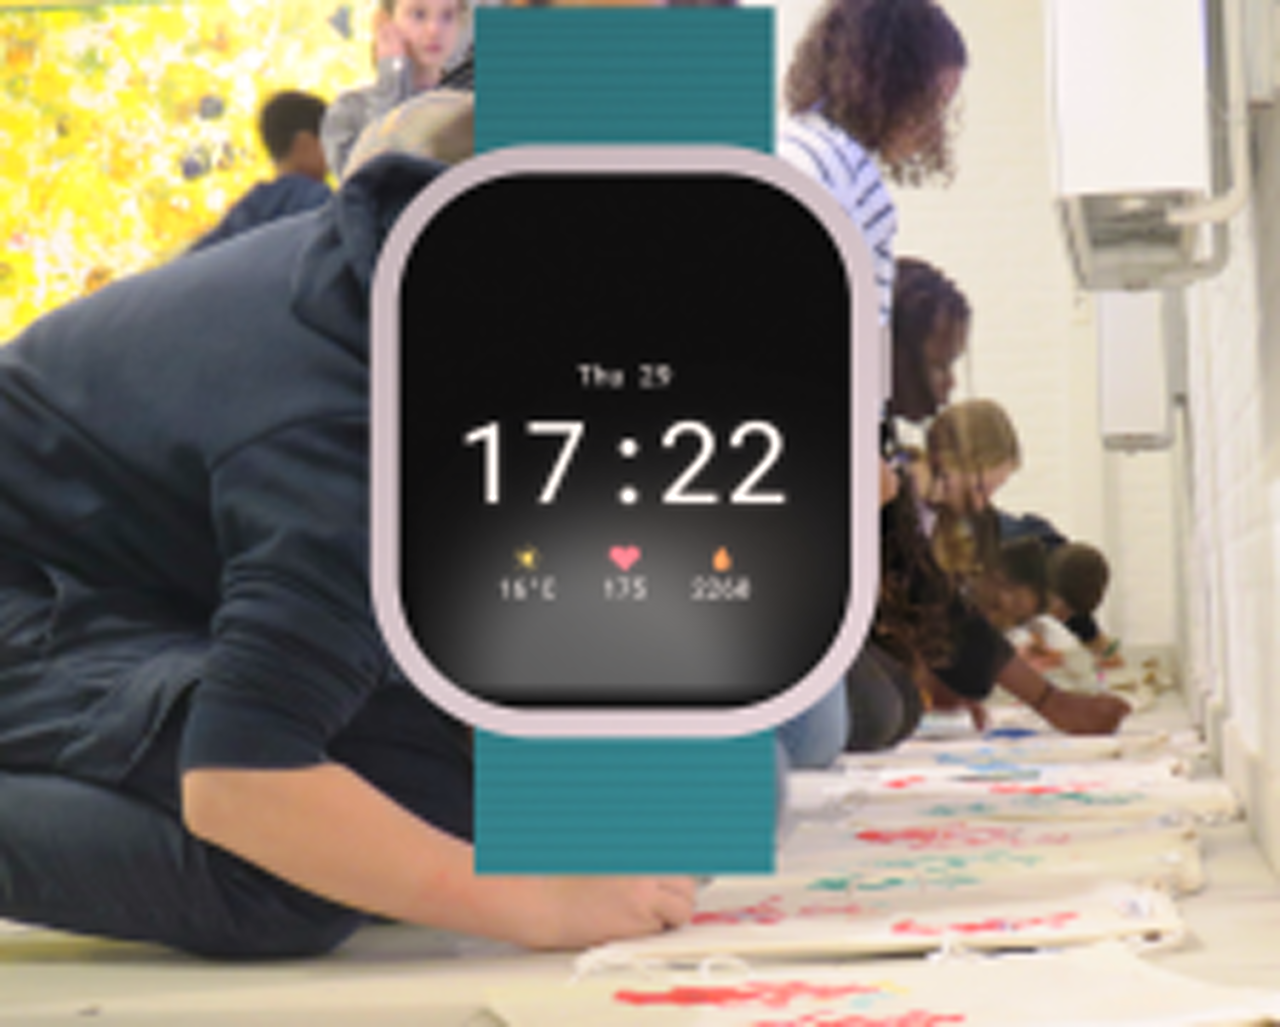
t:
17:22
